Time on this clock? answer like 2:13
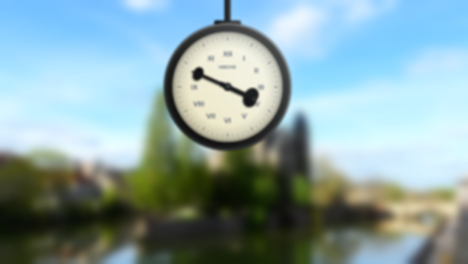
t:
3:49
